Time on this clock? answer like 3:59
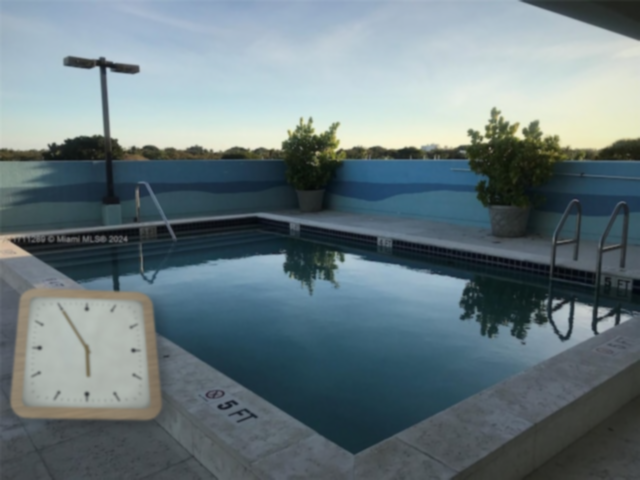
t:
5:55
